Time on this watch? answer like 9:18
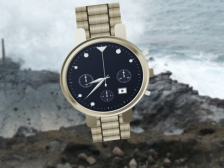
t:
8:38
